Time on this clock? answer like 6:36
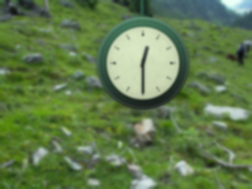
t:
12:30
